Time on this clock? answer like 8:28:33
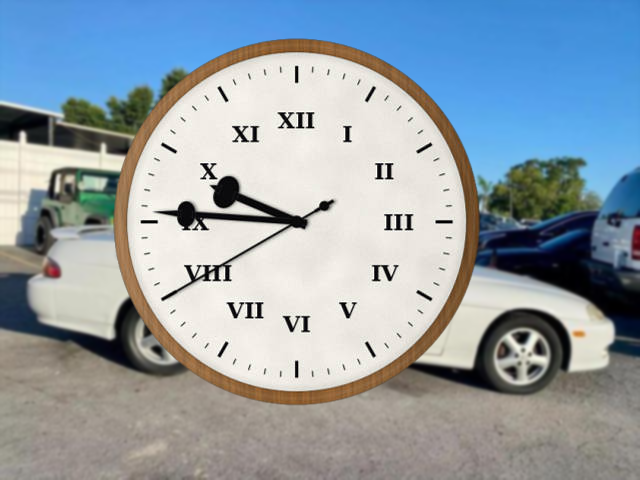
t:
9:45:40
